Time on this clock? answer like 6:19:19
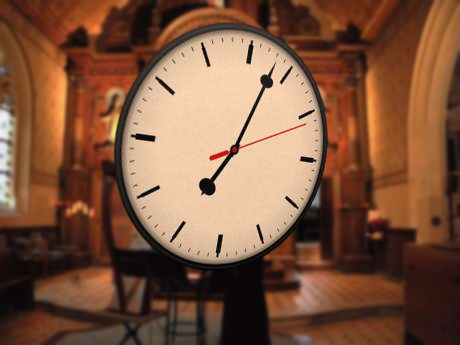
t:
7:03:11
